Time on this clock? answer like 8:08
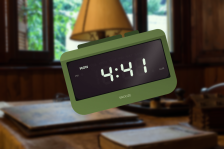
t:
4:41
